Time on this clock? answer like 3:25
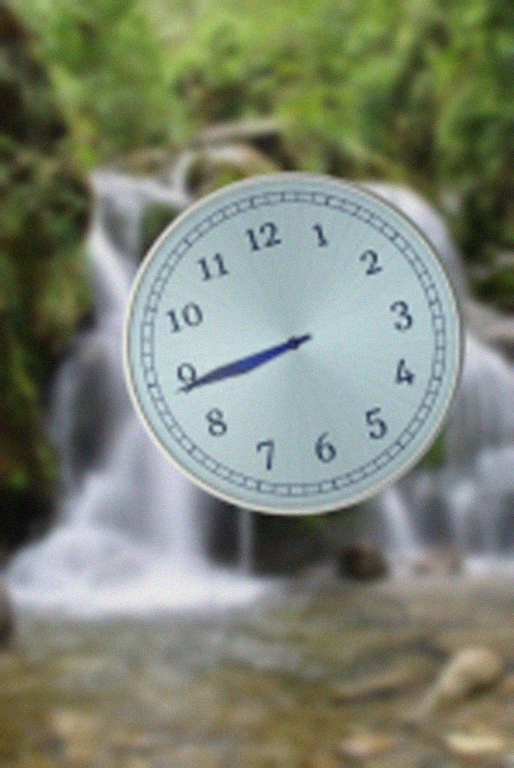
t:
8:44
